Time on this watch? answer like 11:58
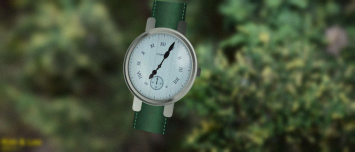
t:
7:04
